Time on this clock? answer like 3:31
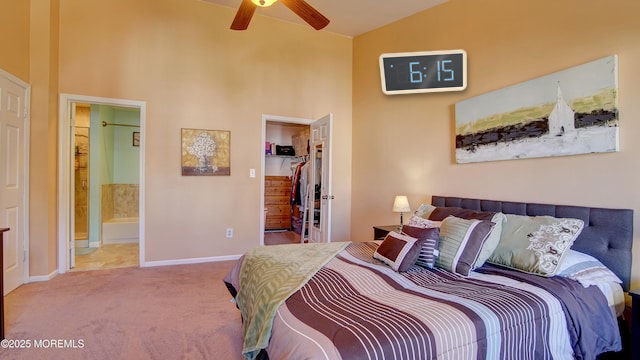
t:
6:15
